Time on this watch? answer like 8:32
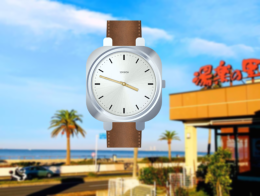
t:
3:48
